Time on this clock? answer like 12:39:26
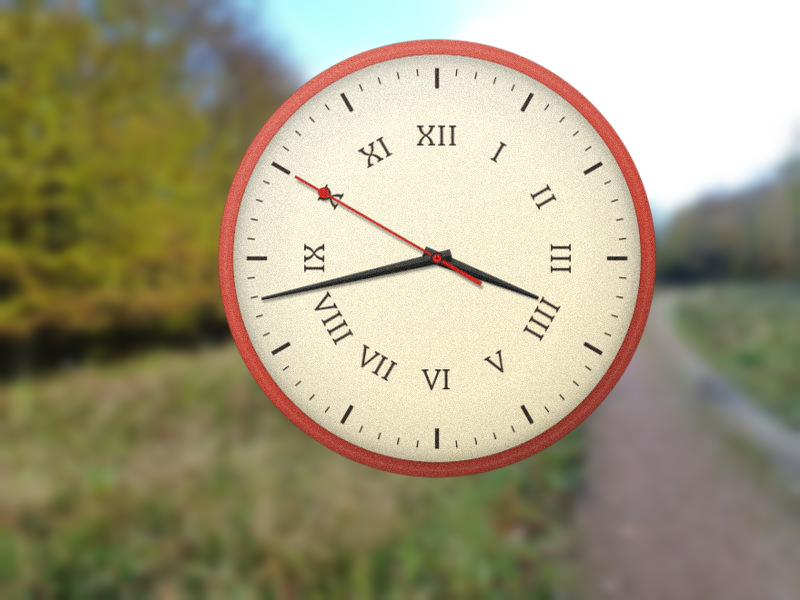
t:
3:42:50
